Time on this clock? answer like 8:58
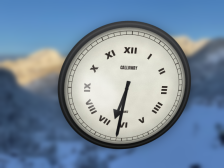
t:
6:31
